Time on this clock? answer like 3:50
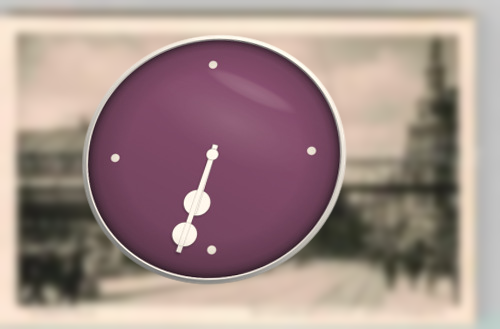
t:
6:33
